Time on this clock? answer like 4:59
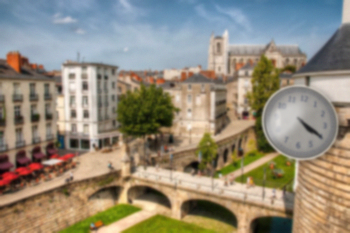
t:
4:20
